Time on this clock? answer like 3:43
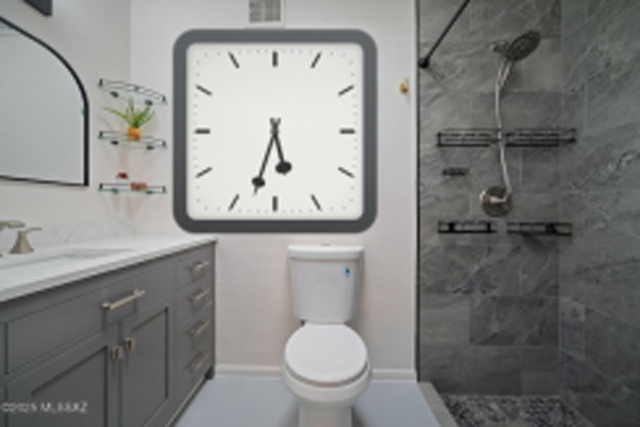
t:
5:33
